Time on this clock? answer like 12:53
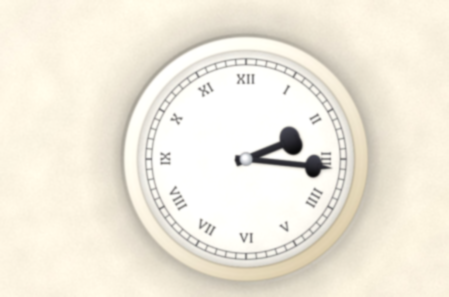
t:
2:16
